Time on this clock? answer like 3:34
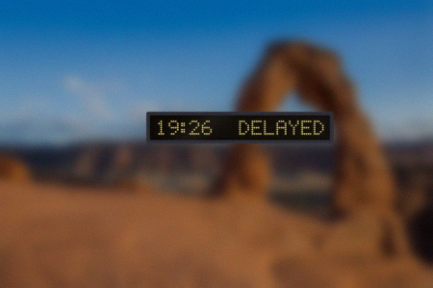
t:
19:26
